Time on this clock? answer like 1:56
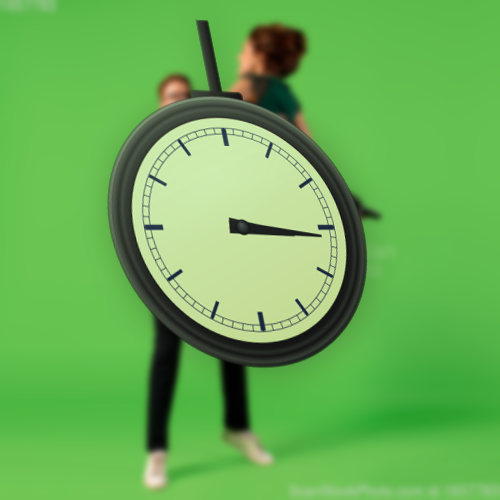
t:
3:16
